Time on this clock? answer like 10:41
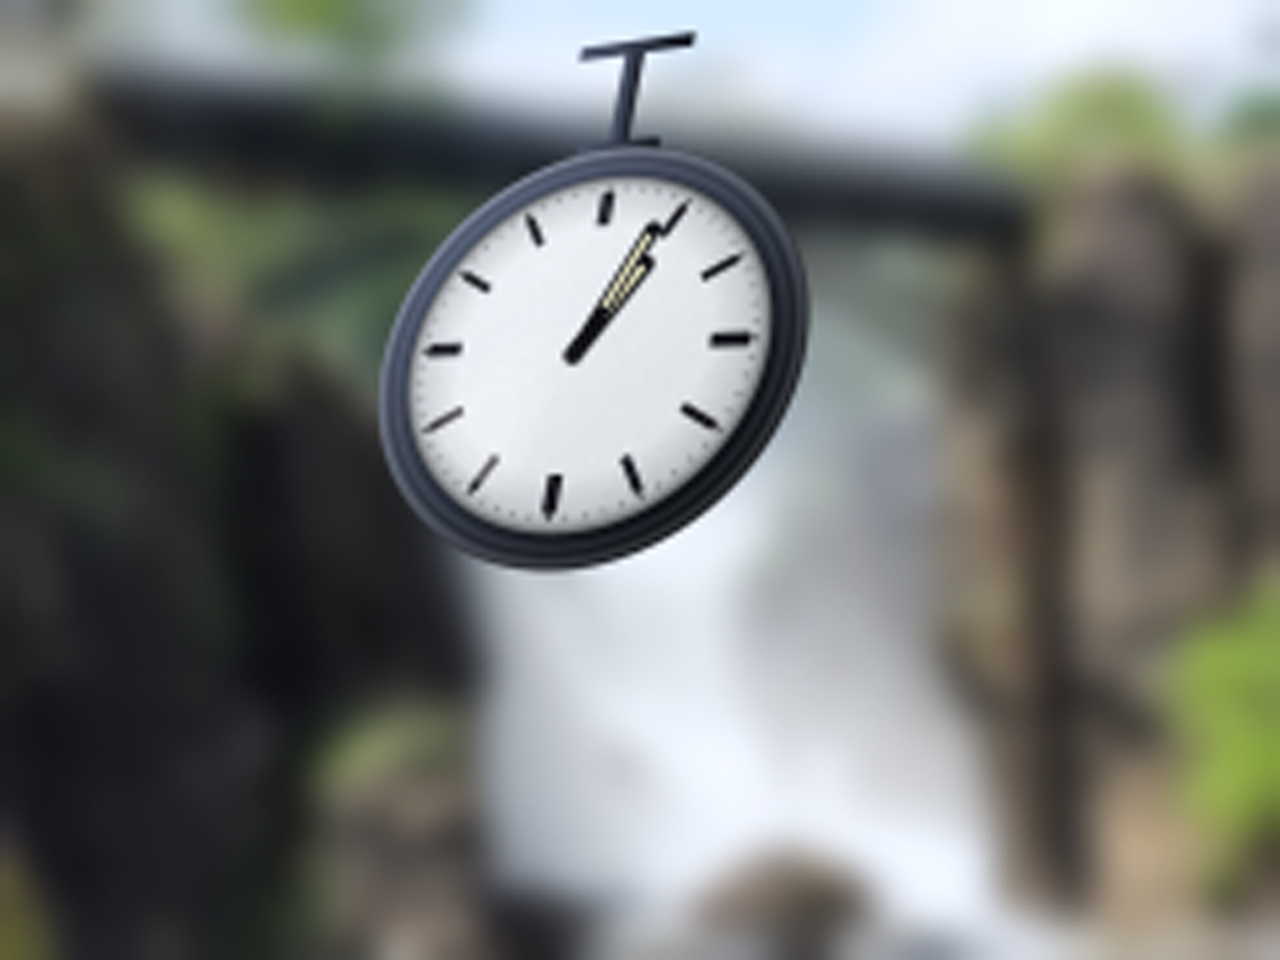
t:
1:04
